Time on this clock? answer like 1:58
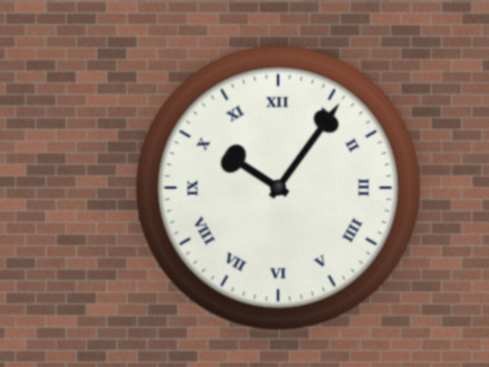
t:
10:06
